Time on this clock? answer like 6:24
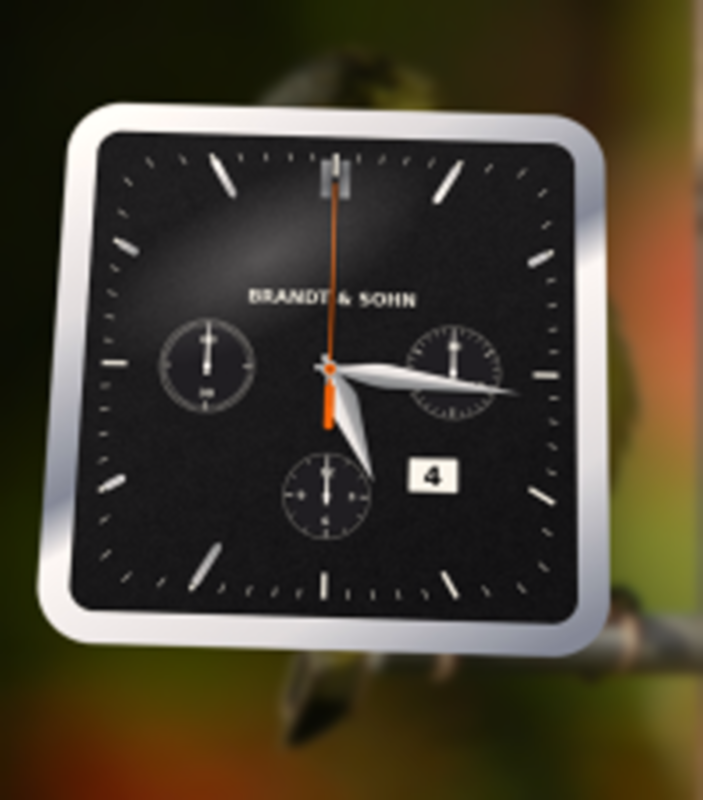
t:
5:16
